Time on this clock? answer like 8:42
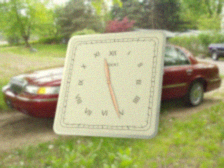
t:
11:26
